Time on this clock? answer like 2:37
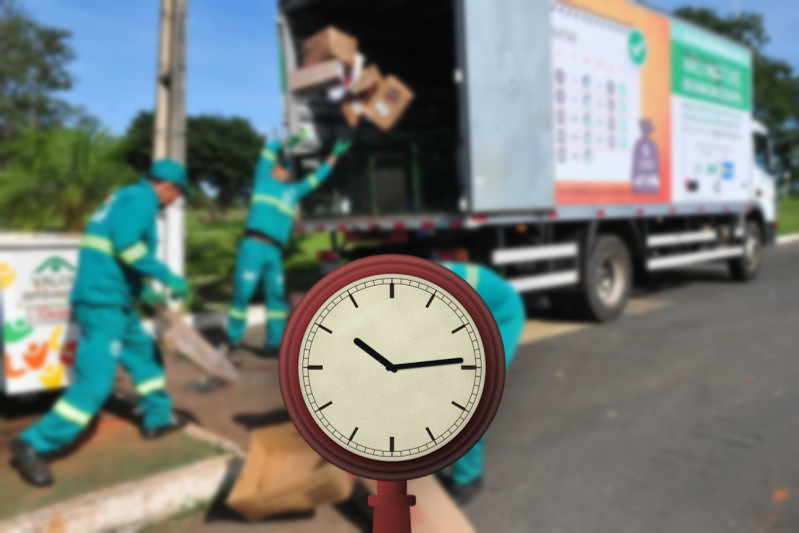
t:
10:14
